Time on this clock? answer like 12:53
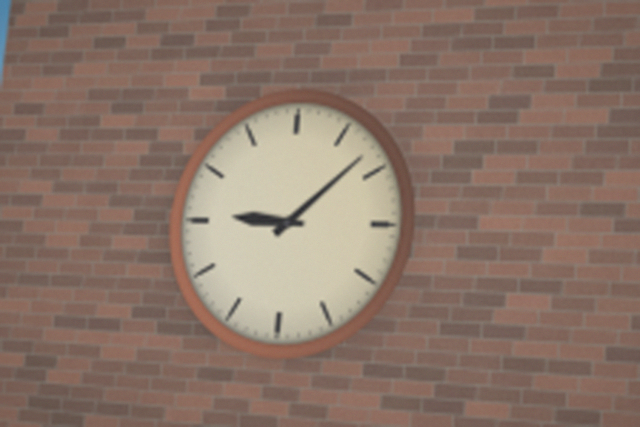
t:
9:08
